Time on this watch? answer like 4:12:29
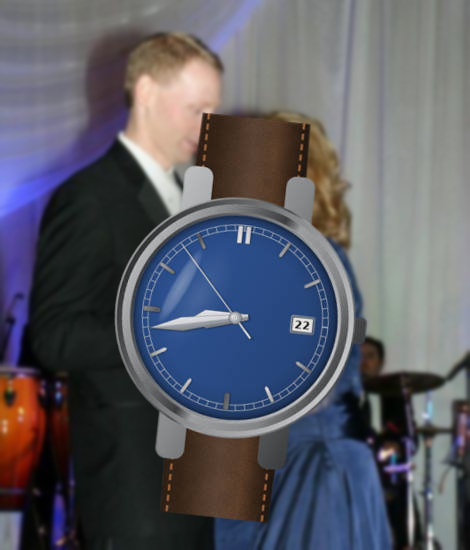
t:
8:42:53
